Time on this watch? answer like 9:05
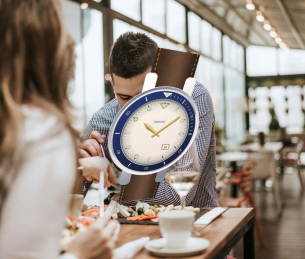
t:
10:08
